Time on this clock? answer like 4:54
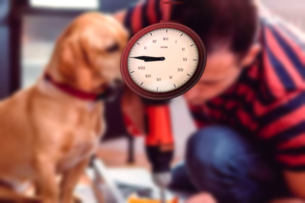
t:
8:45
